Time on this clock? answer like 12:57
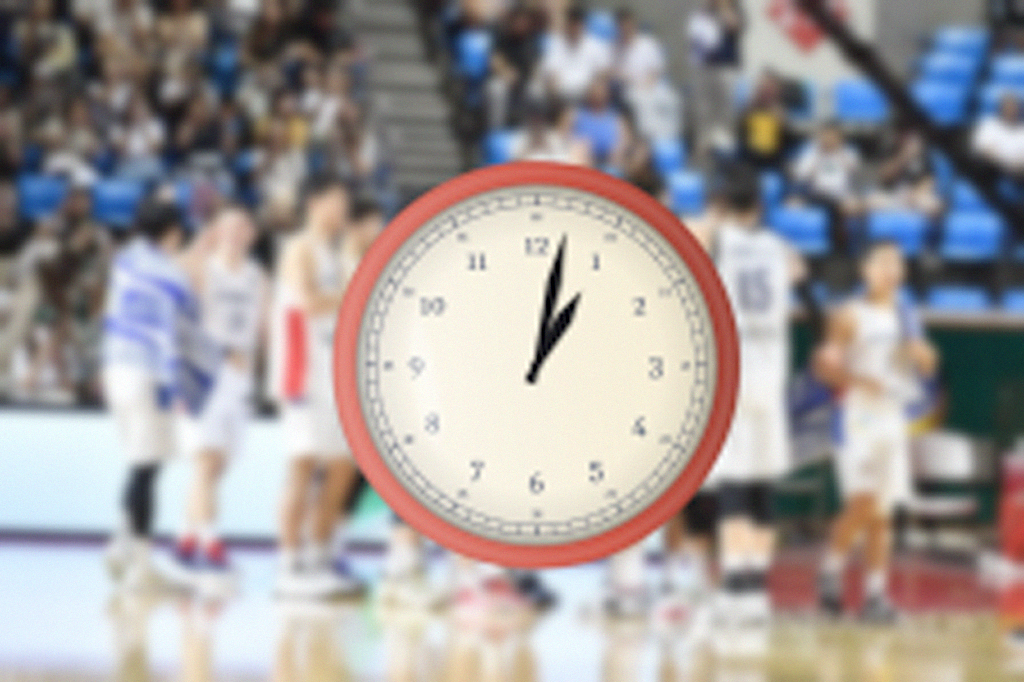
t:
1:02
